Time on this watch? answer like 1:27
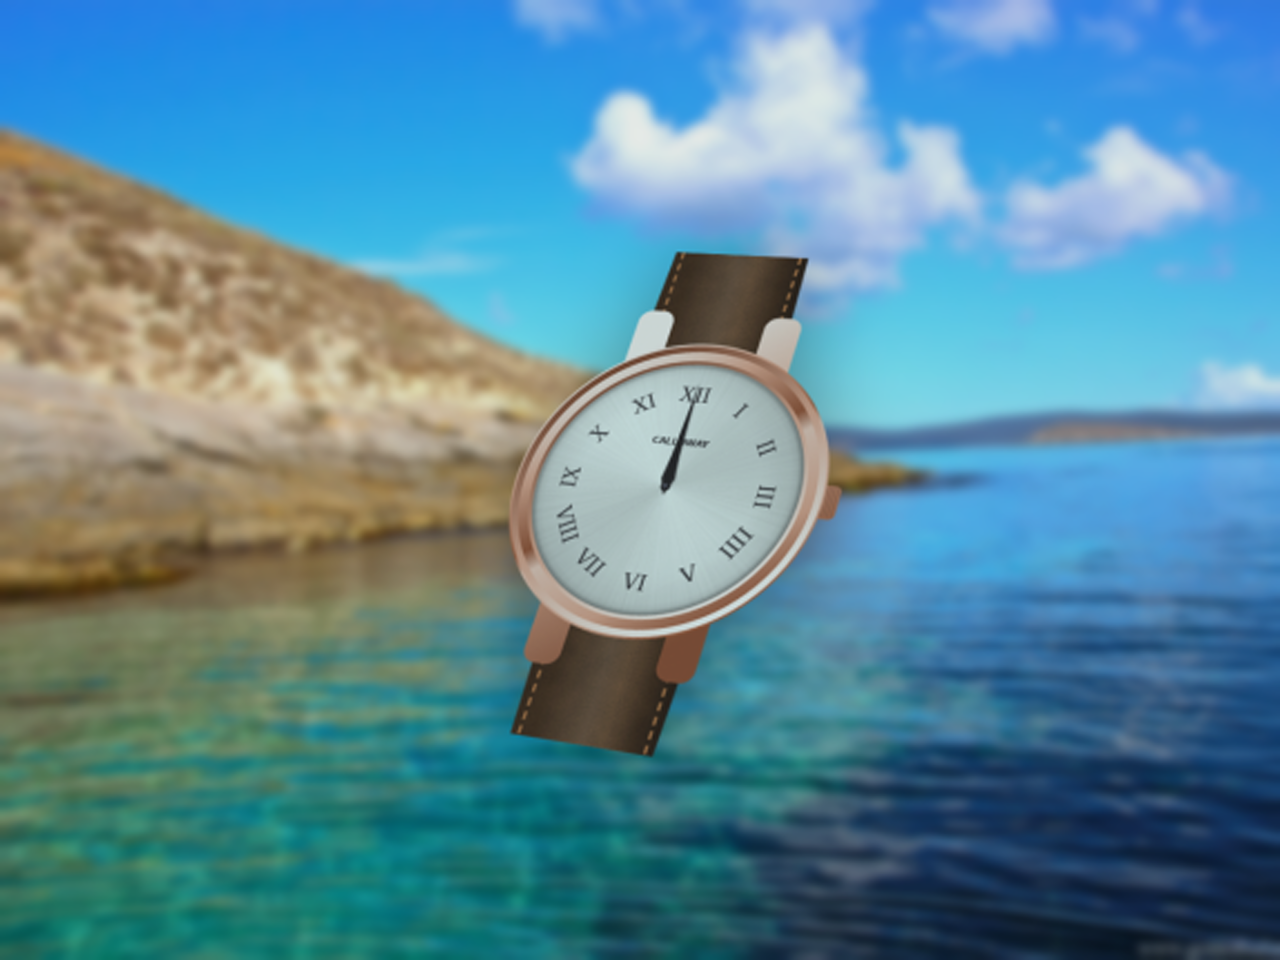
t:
12:00
